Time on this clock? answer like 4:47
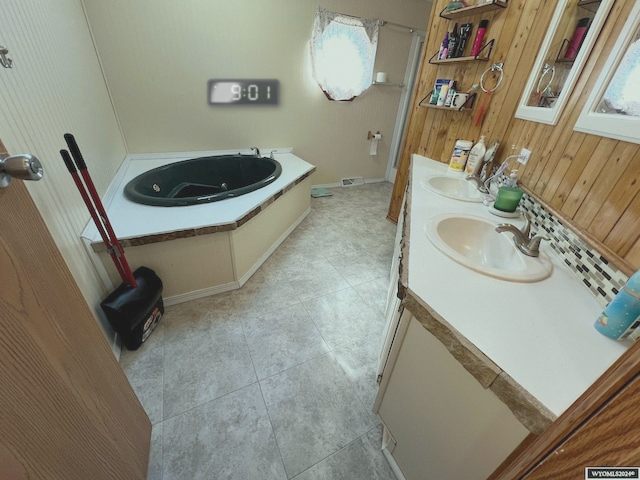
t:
9:01
